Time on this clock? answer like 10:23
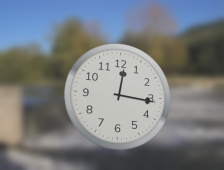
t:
12:16
